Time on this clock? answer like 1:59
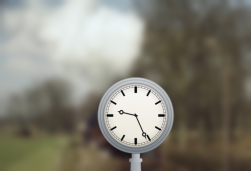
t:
9:26
